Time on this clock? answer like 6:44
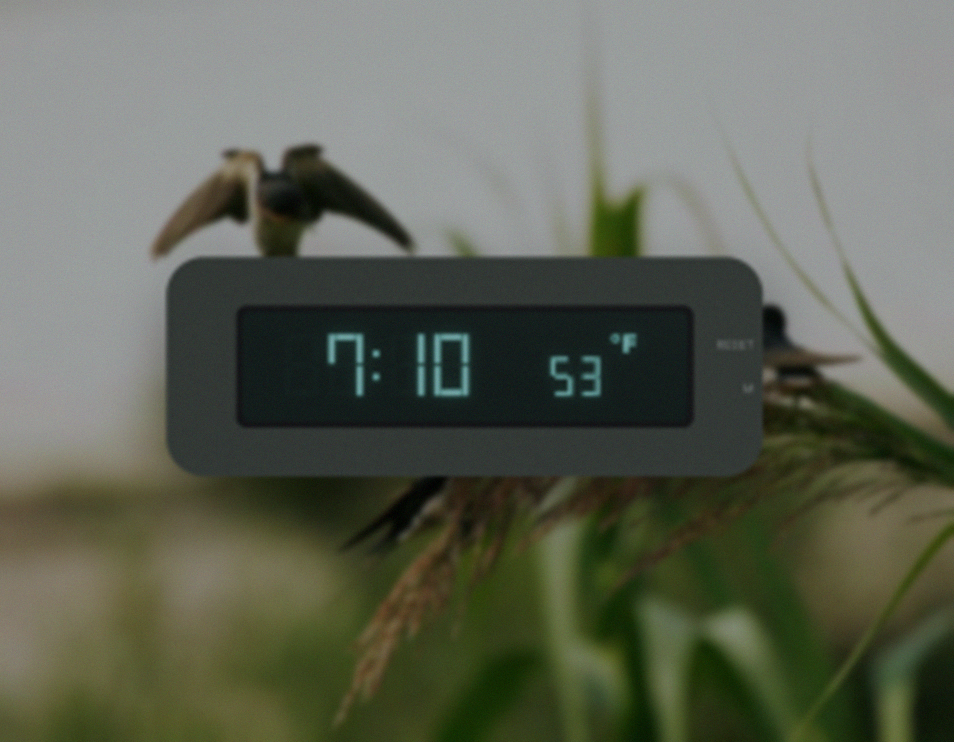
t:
7:10
